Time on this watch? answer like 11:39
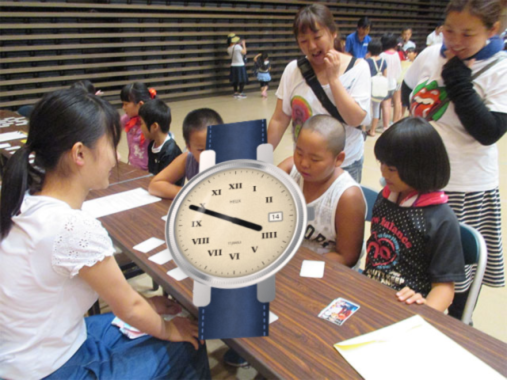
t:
3:49
